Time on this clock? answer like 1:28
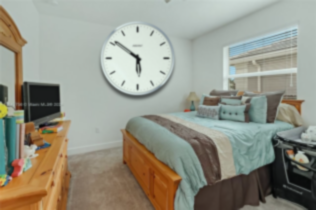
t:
5:51
